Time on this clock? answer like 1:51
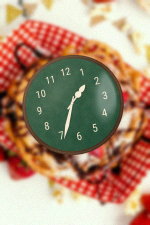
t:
1:34
